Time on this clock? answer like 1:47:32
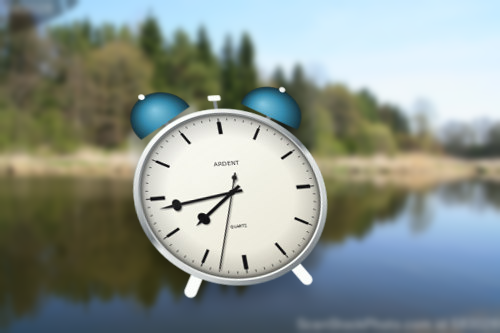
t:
7:43:33
